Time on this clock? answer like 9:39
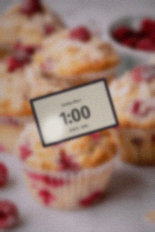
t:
1:00
